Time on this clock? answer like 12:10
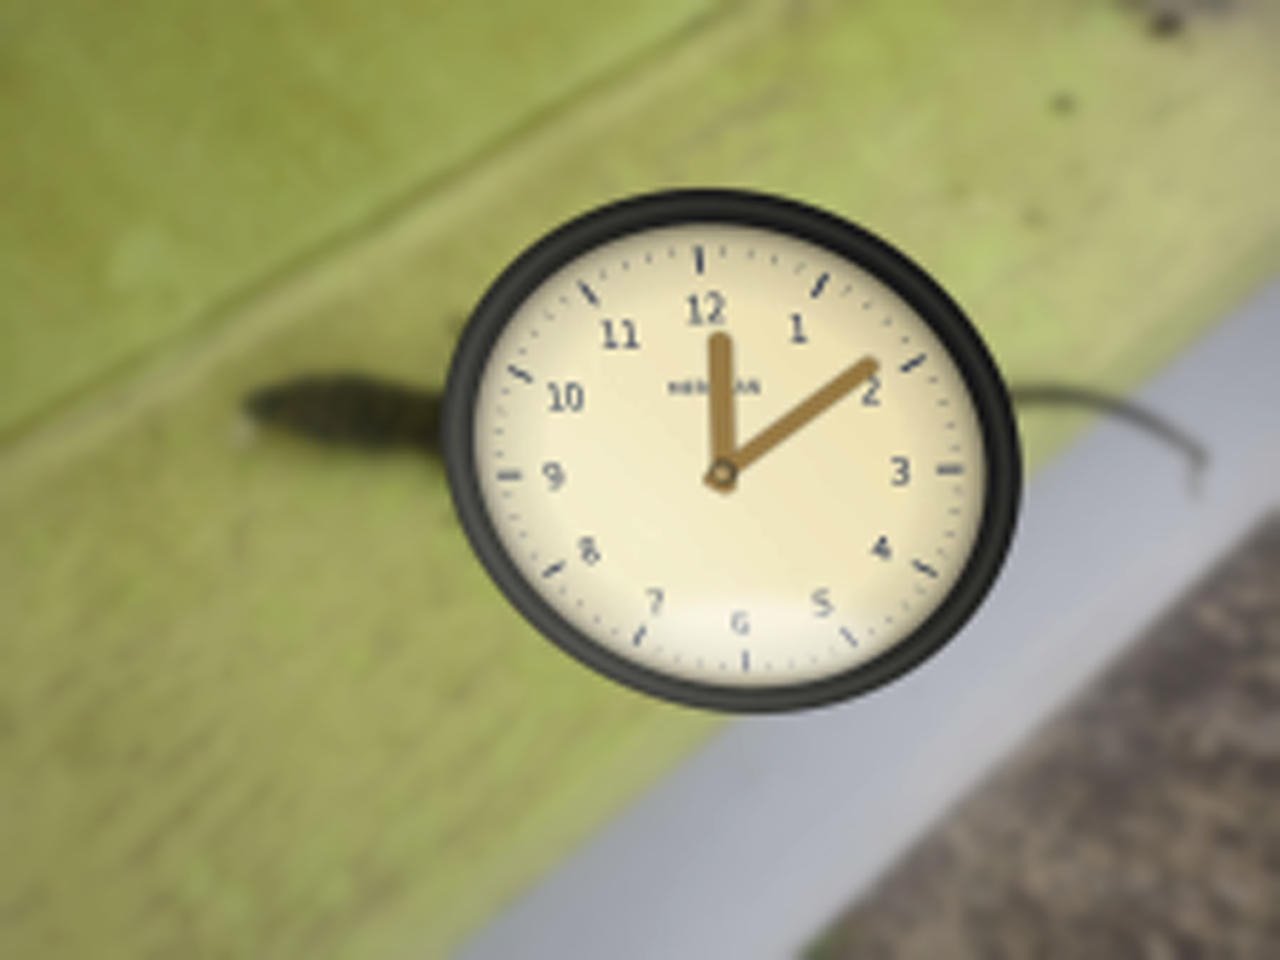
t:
12:09
